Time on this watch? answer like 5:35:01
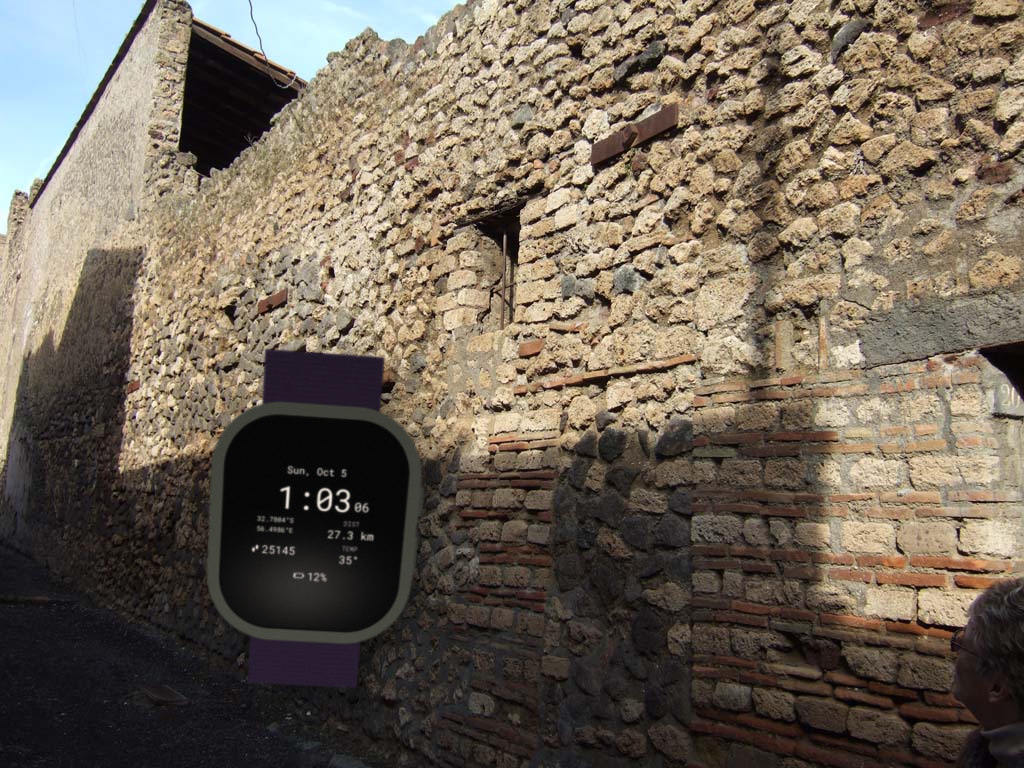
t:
1:03:06
